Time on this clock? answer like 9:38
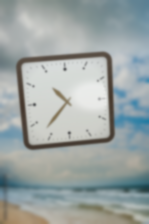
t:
10:37
